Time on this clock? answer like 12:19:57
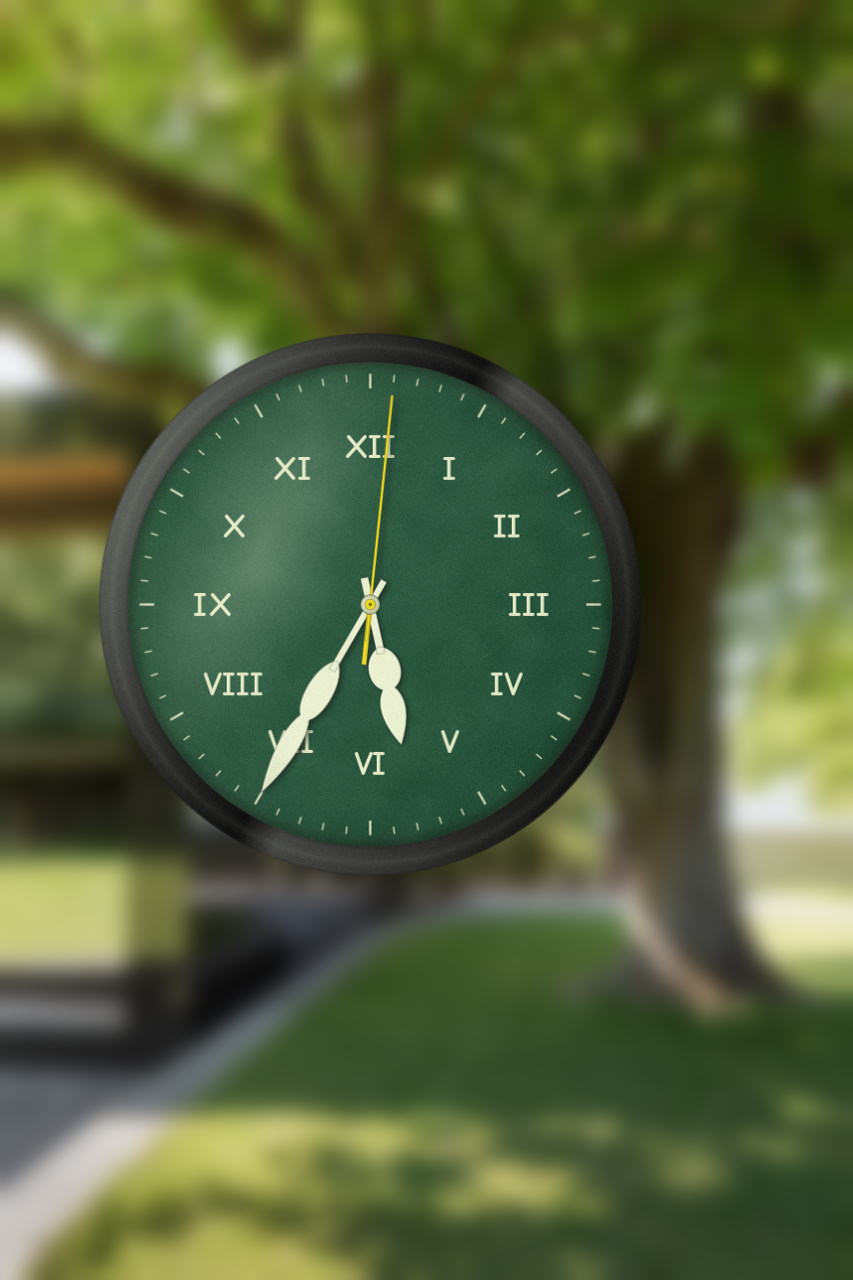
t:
5:35:01
